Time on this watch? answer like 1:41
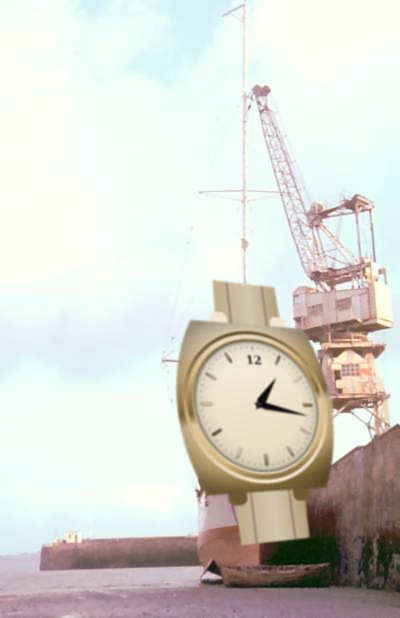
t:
1:17
